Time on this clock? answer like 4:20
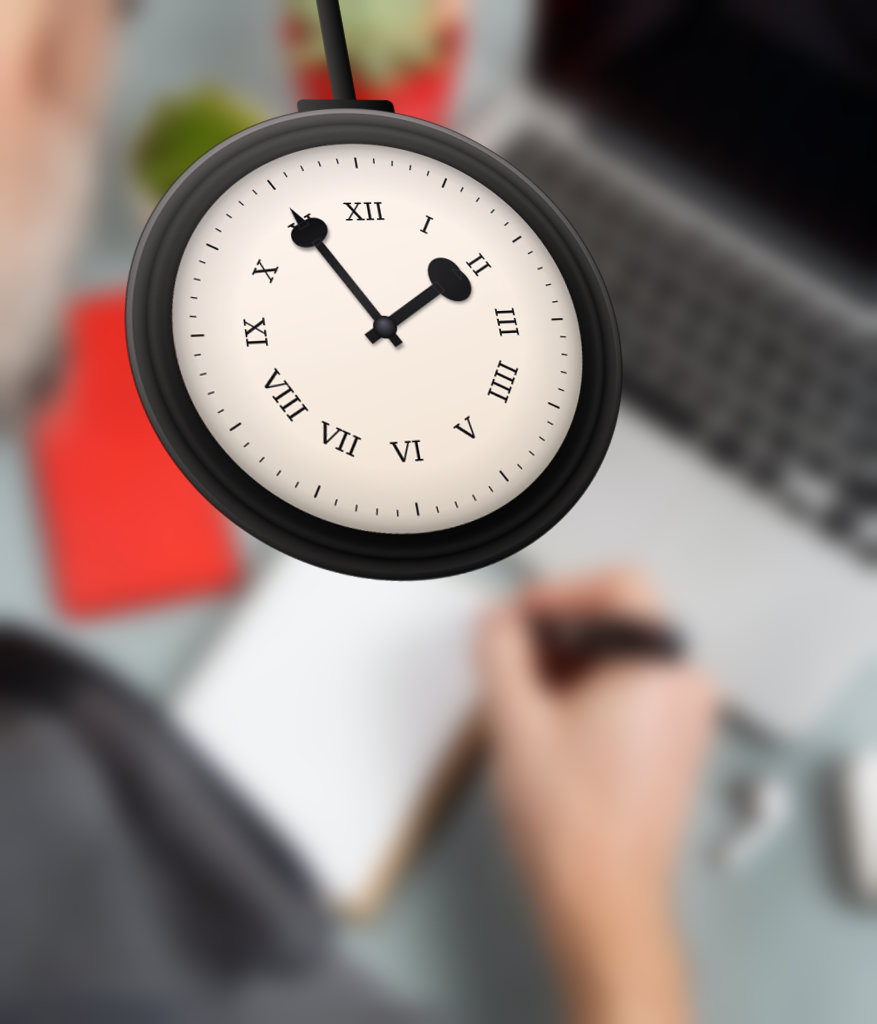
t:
1:55
